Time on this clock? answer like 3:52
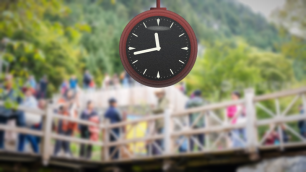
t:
11:43
